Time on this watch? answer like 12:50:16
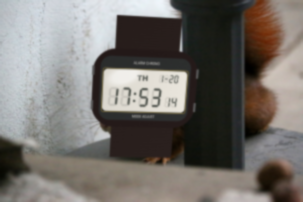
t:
17:53:14
